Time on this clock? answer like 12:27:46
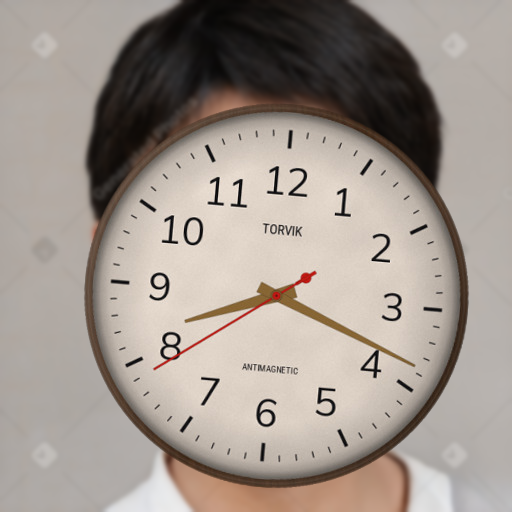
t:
8:18:39
